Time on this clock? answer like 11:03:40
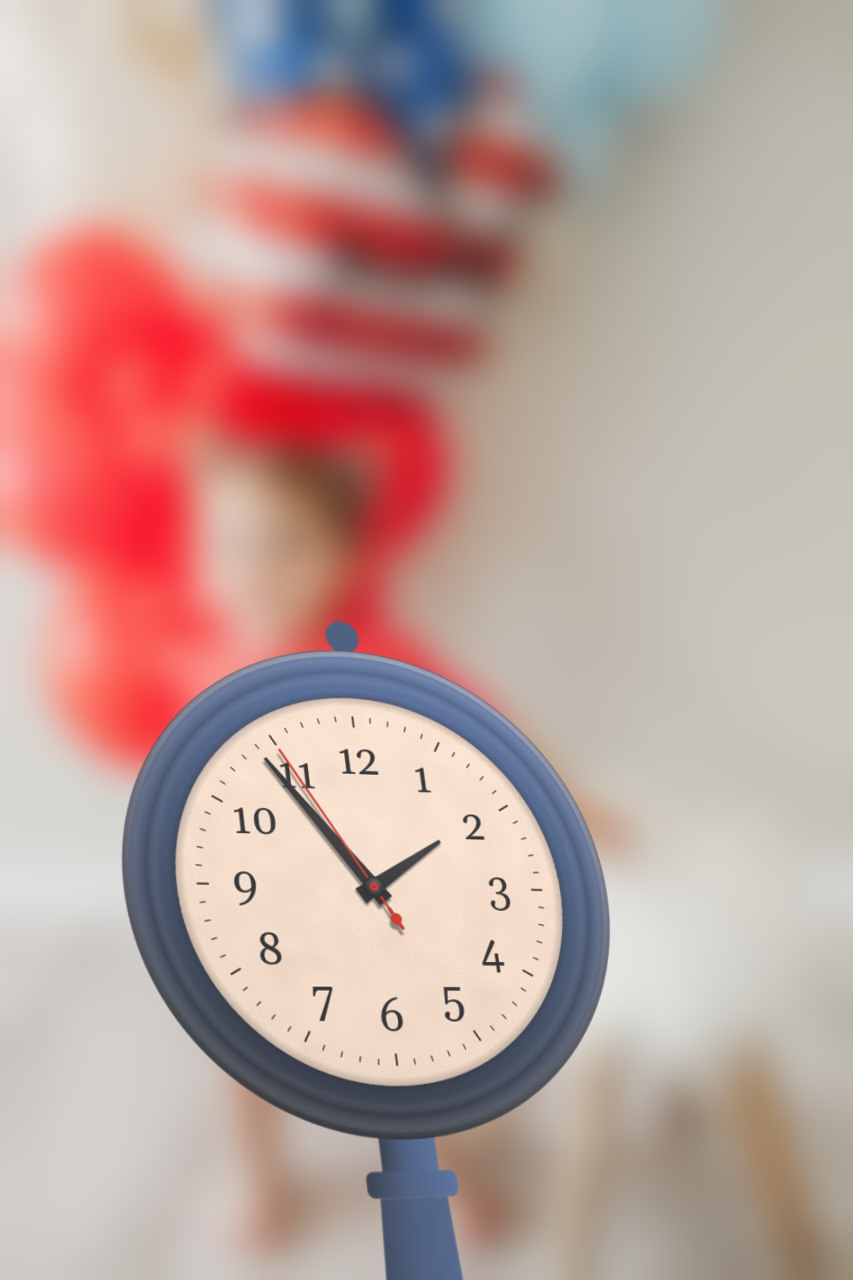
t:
1:53:55
